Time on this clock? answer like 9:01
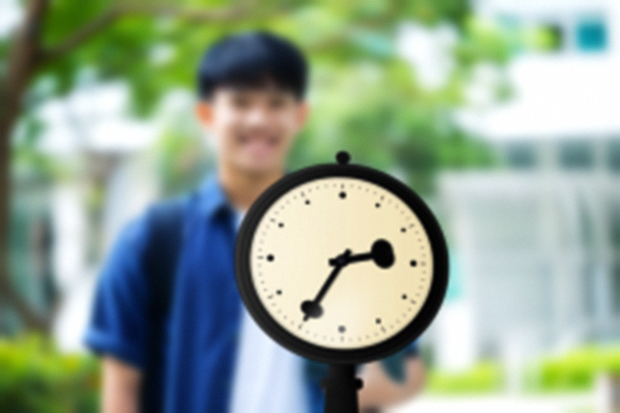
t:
2:35
